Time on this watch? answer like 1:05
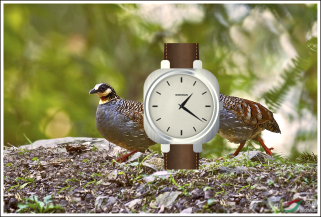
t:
1:21
